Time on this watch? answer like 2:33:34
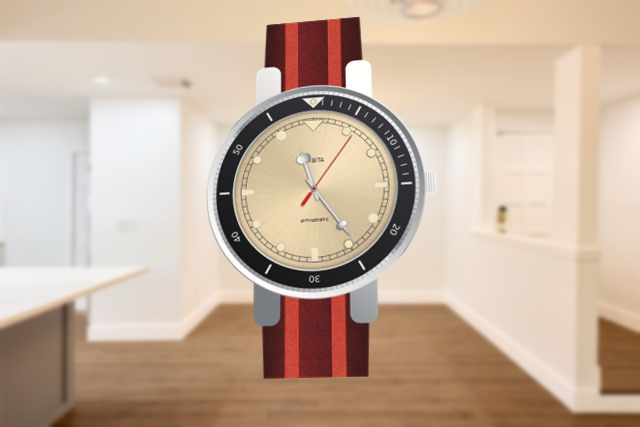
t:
11:24:06
